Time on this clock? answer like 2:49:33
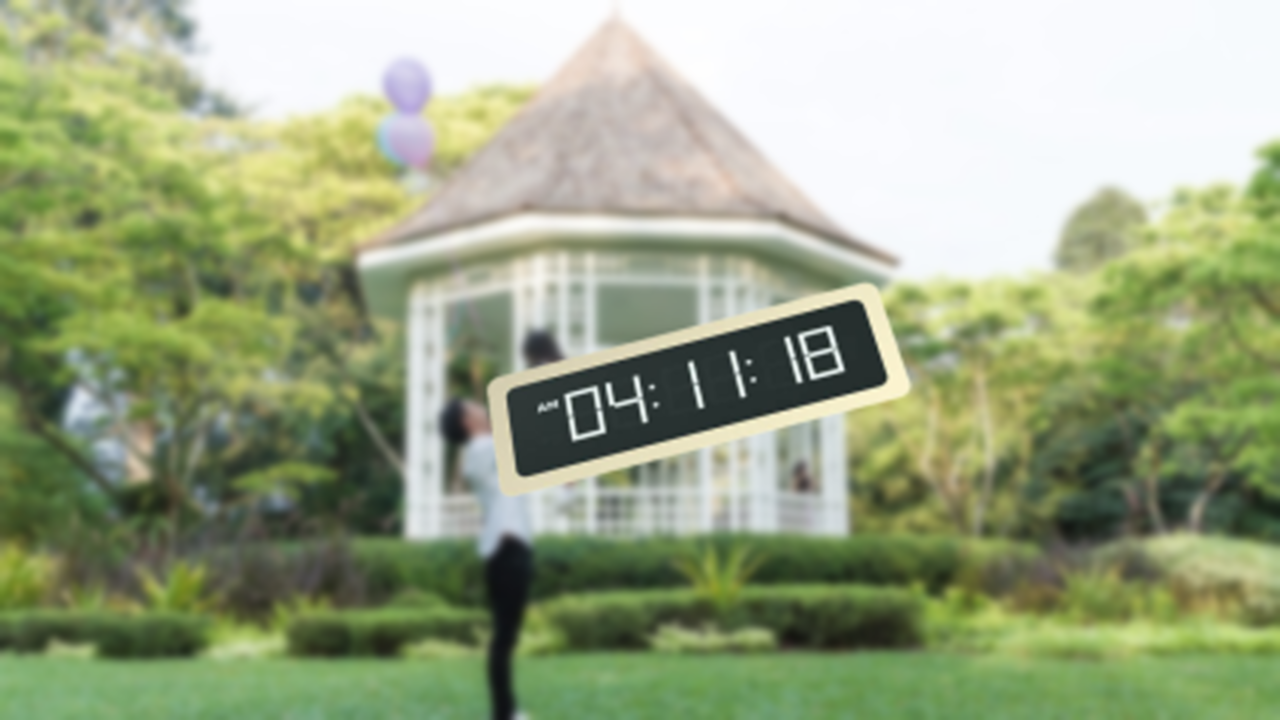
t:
4:11:18
